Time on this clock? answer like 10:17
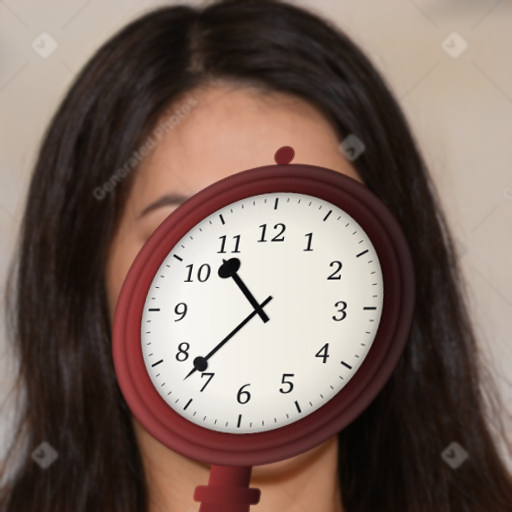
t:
10:37
